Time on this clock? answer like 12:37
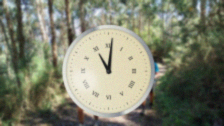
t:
11:01
